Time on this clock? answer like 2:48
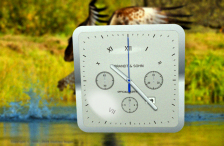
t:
10:23
